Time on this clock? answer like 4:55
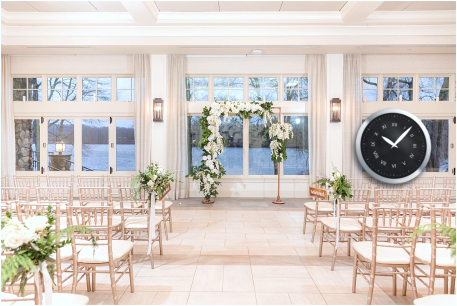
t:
10:07
